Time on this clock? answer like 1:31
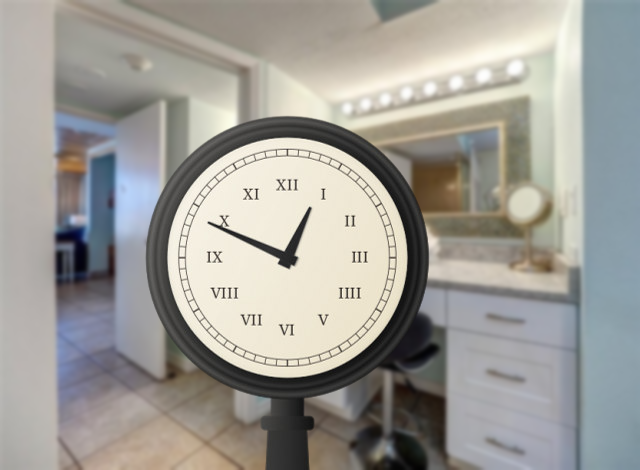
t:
12:49
